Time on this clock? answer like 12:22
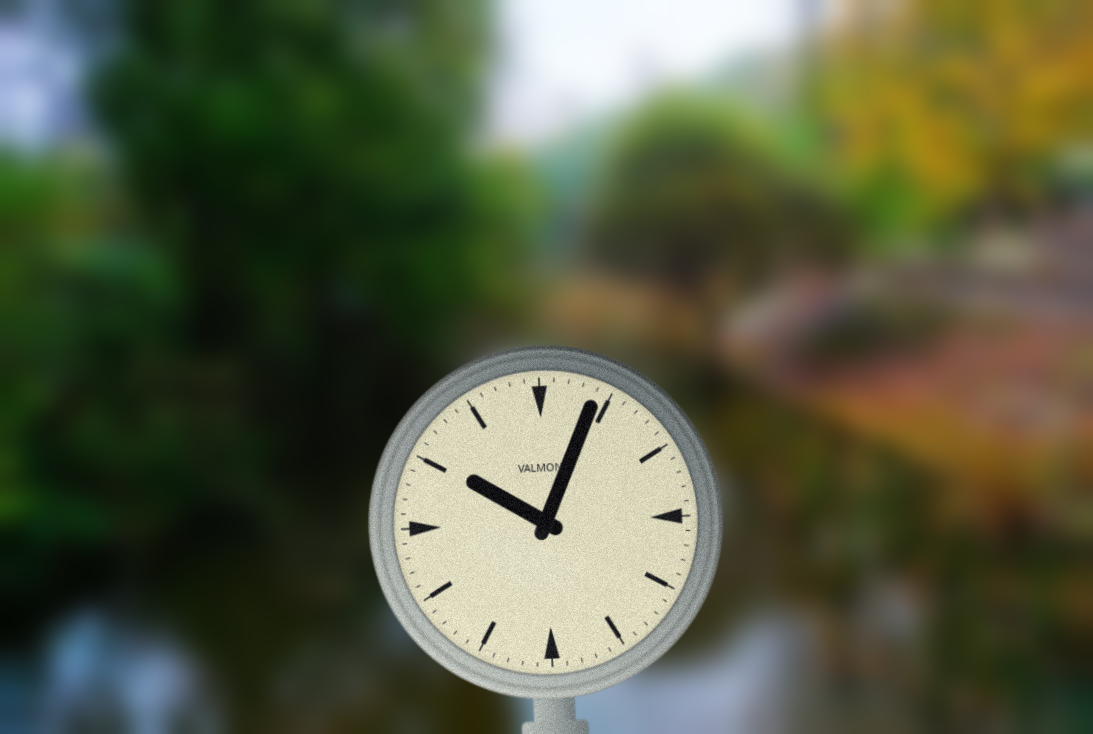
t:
10:04
